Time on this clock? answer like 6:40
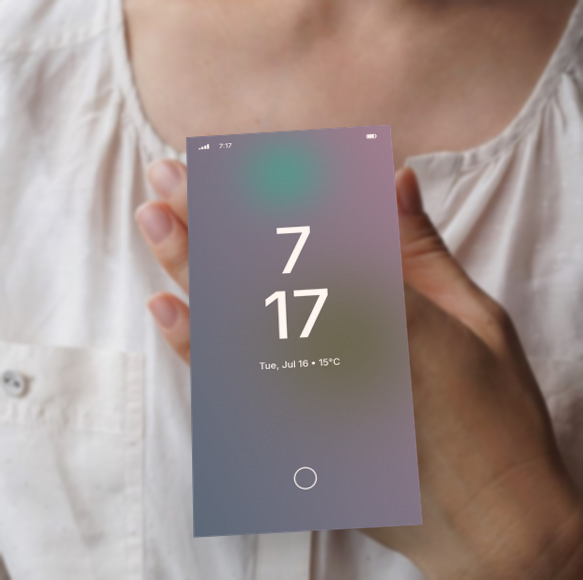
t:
7:17
